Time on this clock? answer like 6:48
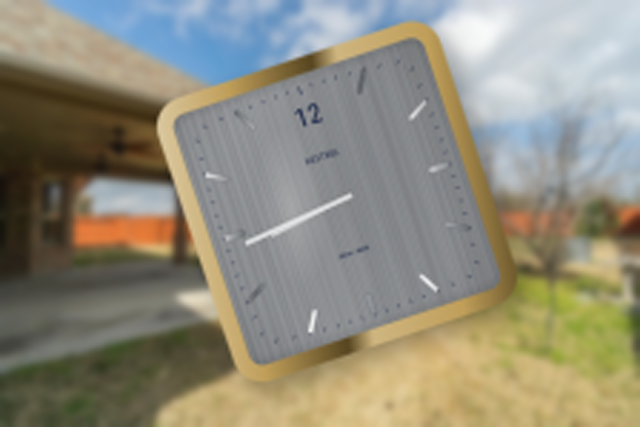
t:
8:44
